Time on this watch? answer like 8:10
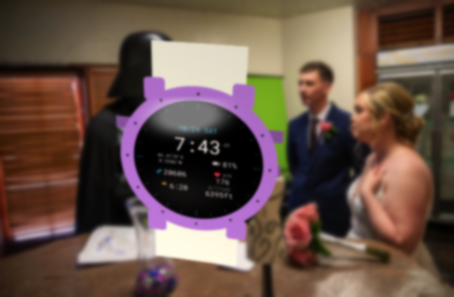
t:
7:43
